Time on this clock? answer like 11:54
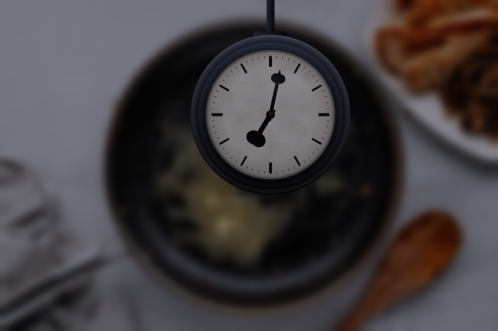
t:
7:02
